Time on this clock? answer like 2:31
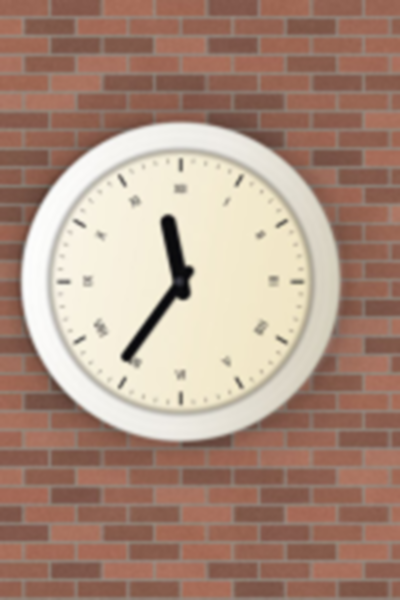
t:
11:36
